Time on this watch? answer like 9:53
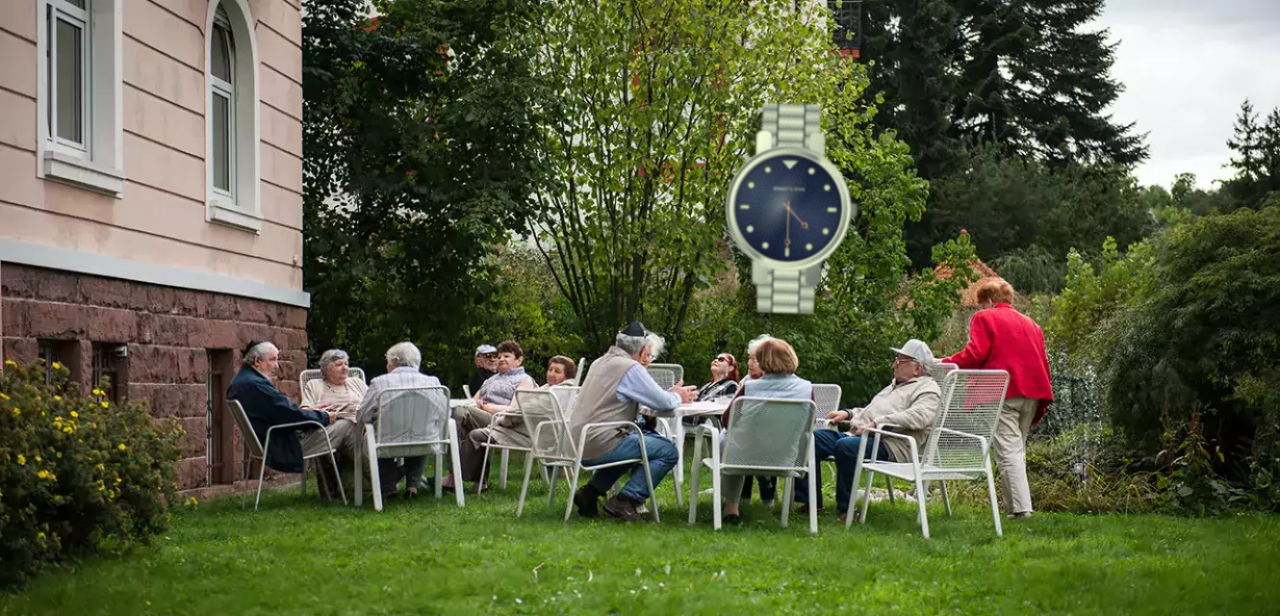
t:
4:30
